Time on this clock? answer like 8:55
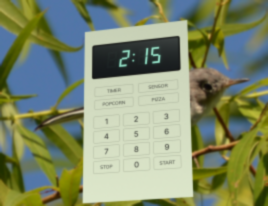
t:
2:15
